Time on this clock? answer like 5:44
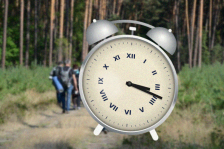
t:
3:18
